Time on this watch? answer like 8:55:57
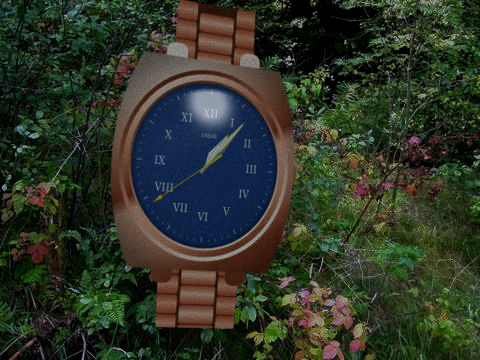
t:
1:06:39
